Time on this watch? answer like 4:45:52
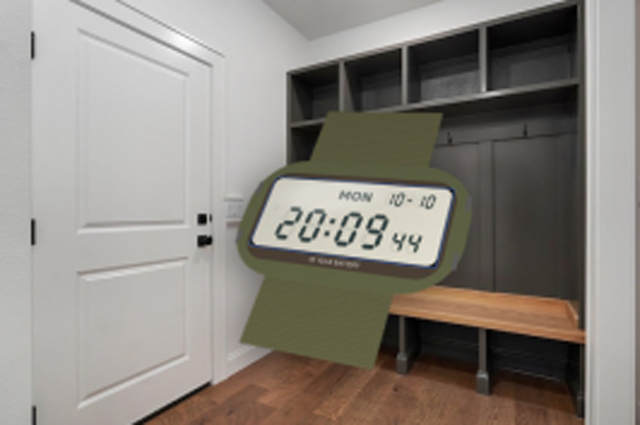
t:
20:09:44
